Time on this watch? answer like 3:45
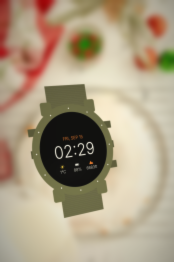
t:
2:29
